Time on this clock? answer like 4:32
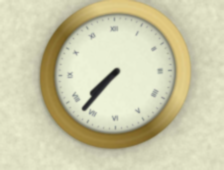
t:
7:37
